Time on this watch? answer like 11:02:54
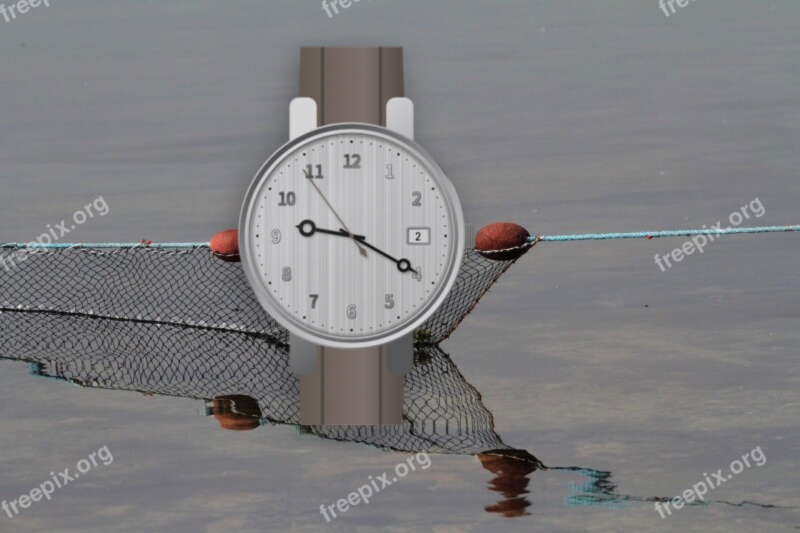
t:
9:19:54
